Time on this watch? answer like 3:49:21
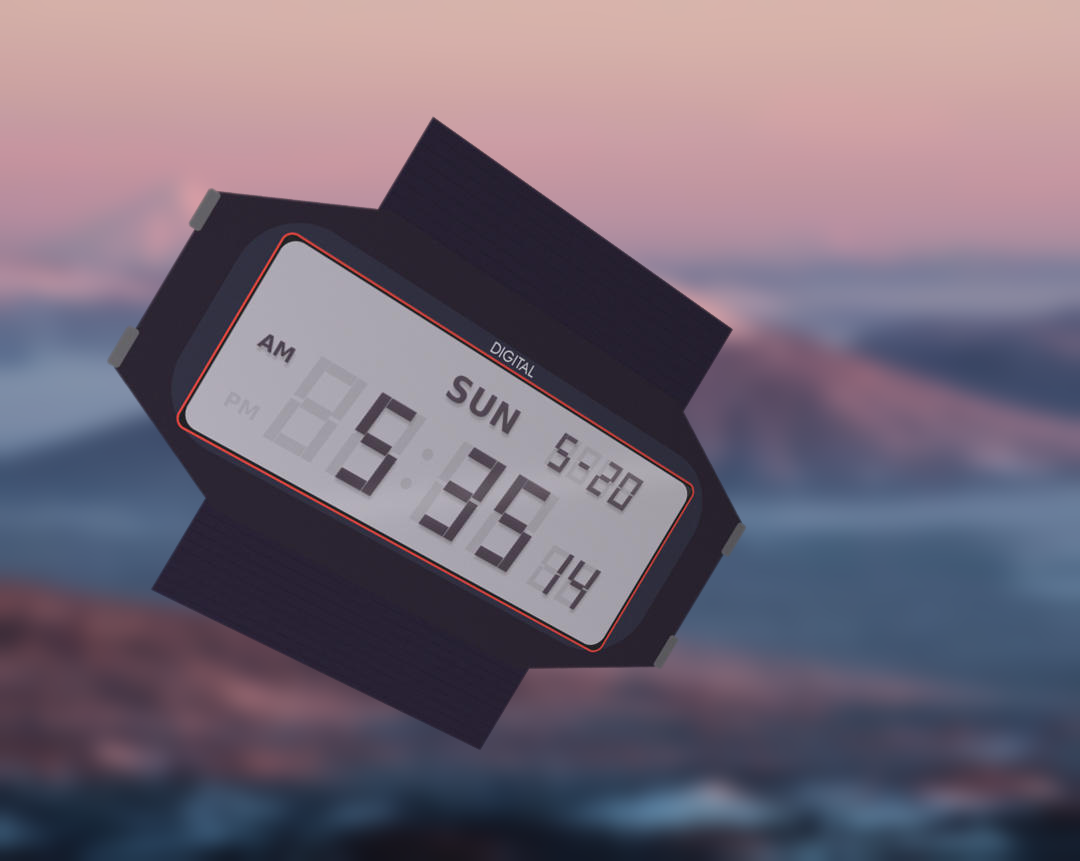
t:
5:35:14
